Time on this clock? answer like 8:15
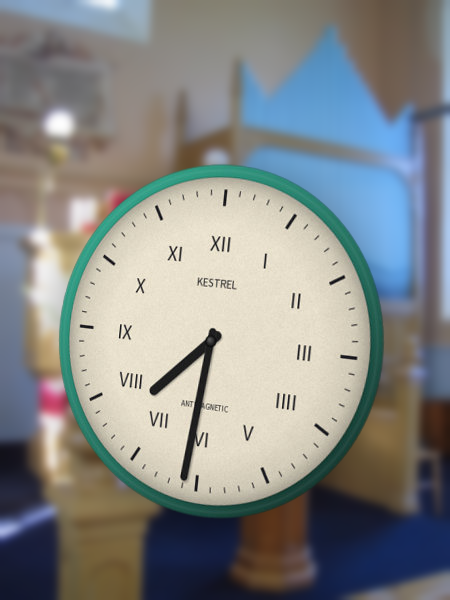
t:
7:31
